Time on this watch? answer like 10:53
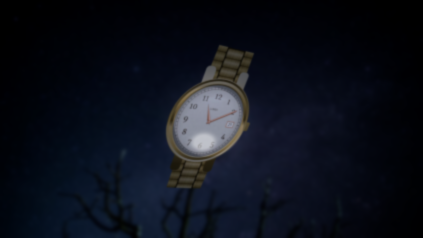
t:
11:10
